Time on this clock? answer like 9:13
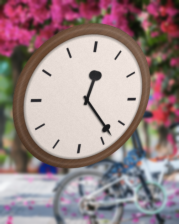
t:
12:23
